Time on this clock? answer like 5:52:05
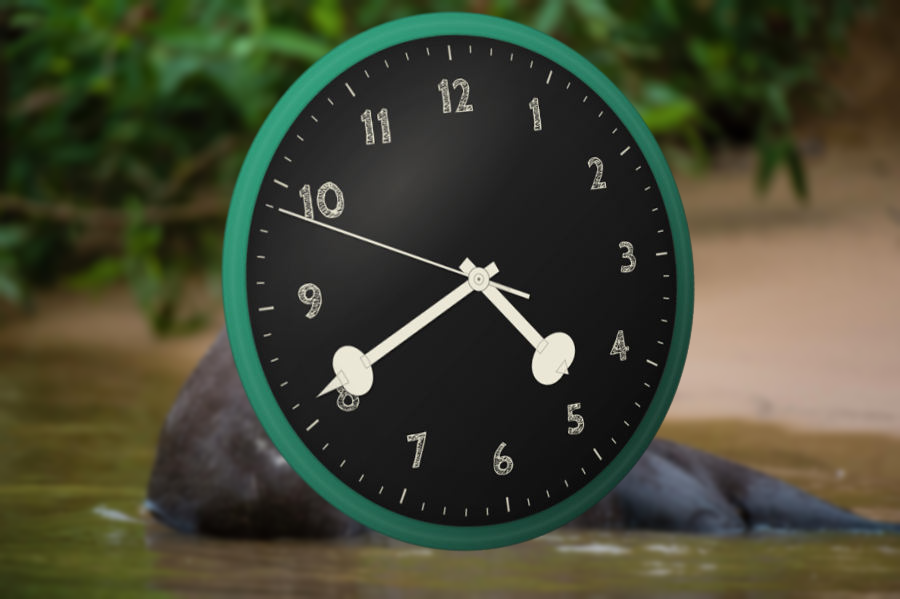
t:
4:40:49
